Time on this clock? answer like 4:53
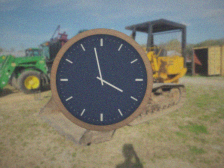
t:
3:58
